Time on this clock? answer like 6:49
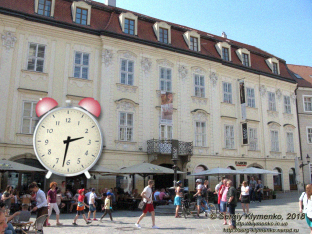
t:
2:32
